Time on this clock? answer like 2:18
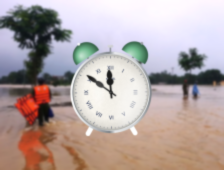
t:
11:51
